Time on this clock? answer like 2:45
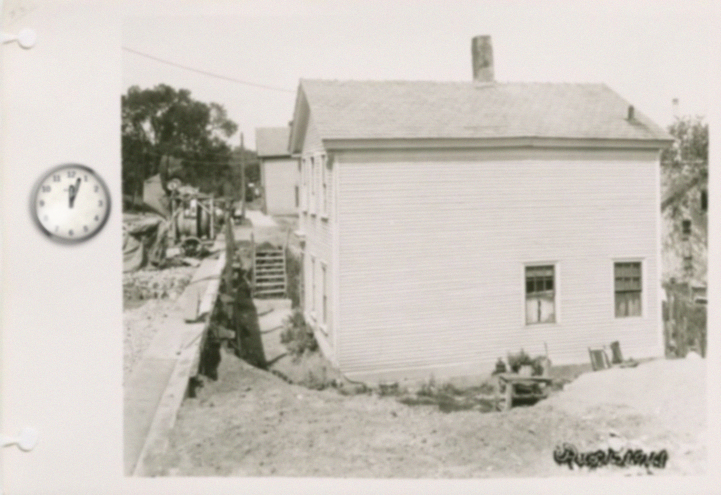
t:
12:03
